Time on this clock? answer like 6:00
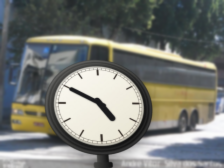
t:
4:50
